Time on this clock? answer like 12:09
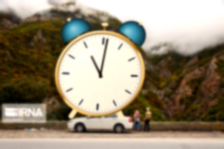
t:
11:01
